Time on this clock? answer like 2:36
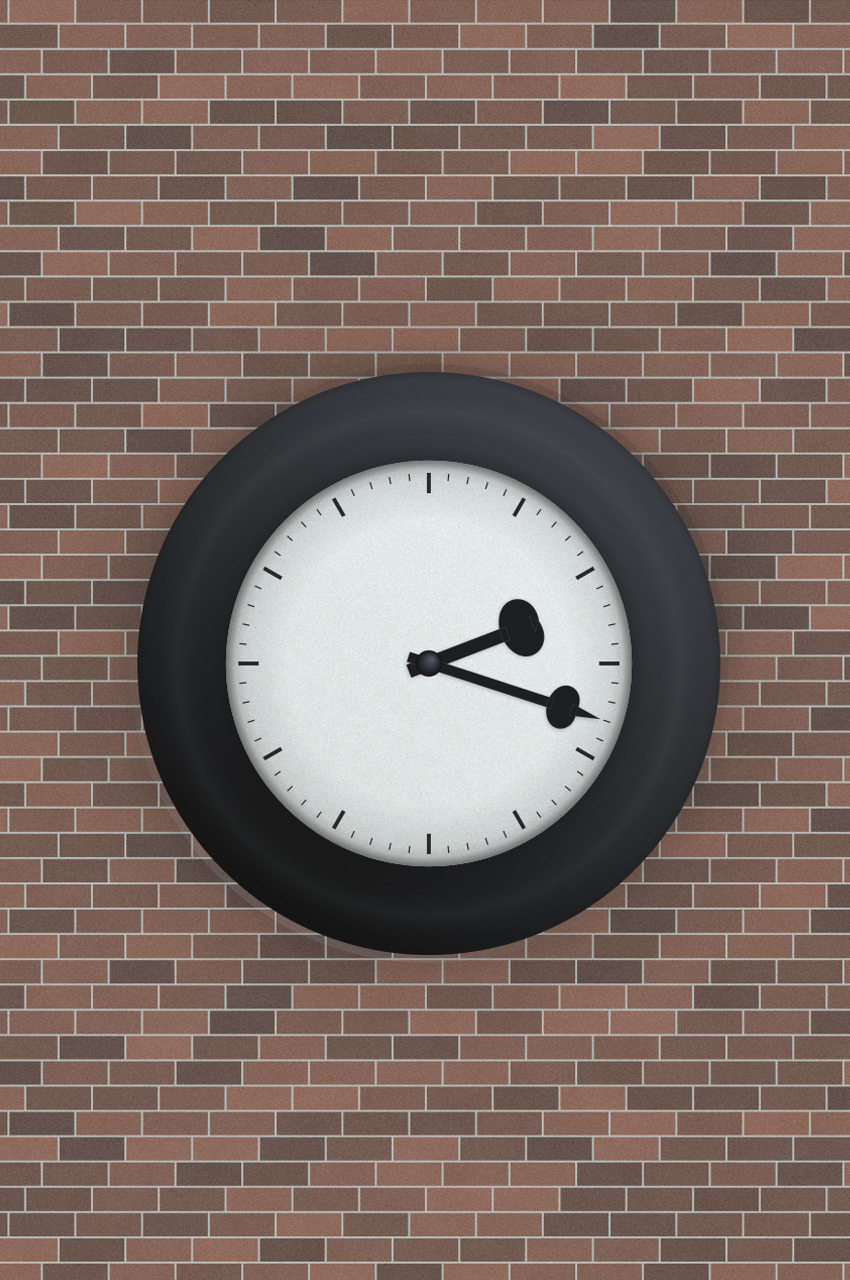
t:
2:18
